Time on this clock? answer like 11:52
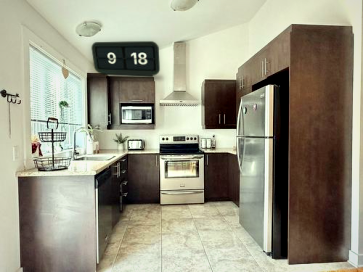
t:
9:18
